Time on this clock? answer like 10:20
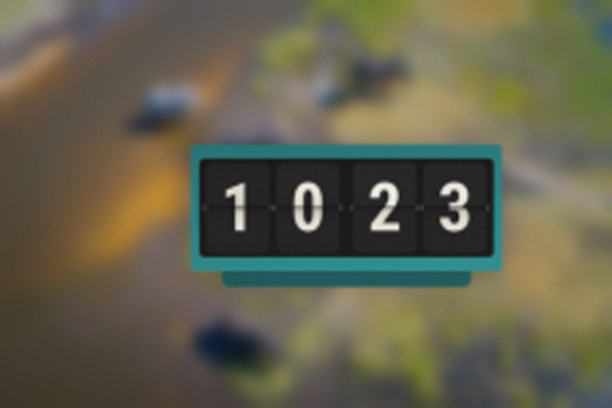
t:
10:23
